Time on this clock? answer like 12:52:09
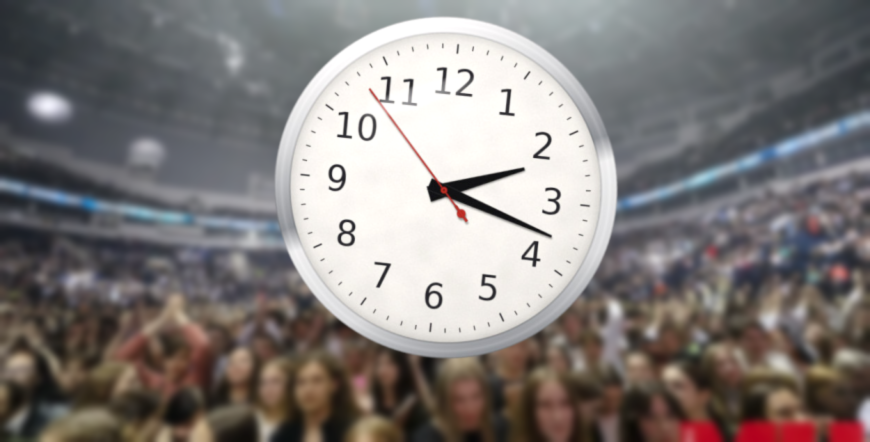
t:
2:17:53
